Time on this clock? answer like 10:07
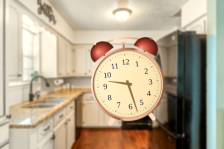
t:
9:28
